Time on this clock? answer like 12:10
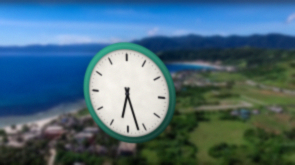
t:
6:27
